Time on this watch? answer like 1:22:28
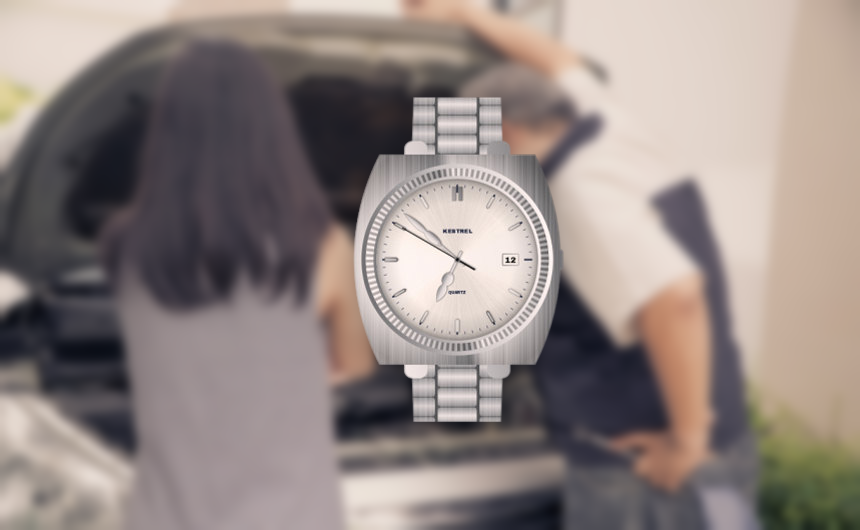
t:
6:51:50
